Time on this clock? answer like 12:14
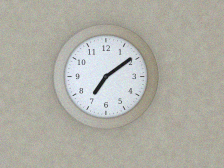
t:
7:09
